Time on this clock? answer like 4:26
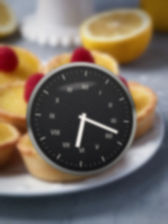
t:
6:18
